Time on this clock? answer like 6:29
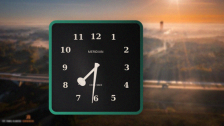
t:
7:31
